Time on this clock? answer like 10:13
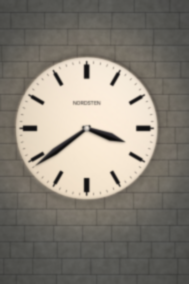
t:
3:39
